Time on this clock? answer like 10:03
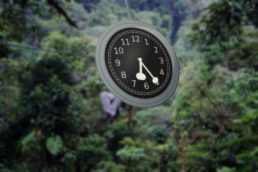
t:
6:25
